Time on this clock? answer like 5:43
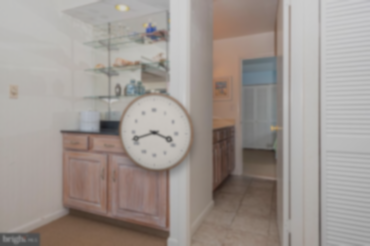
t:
3:42
